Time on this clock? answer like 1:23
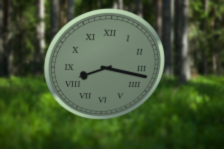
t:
8:17
